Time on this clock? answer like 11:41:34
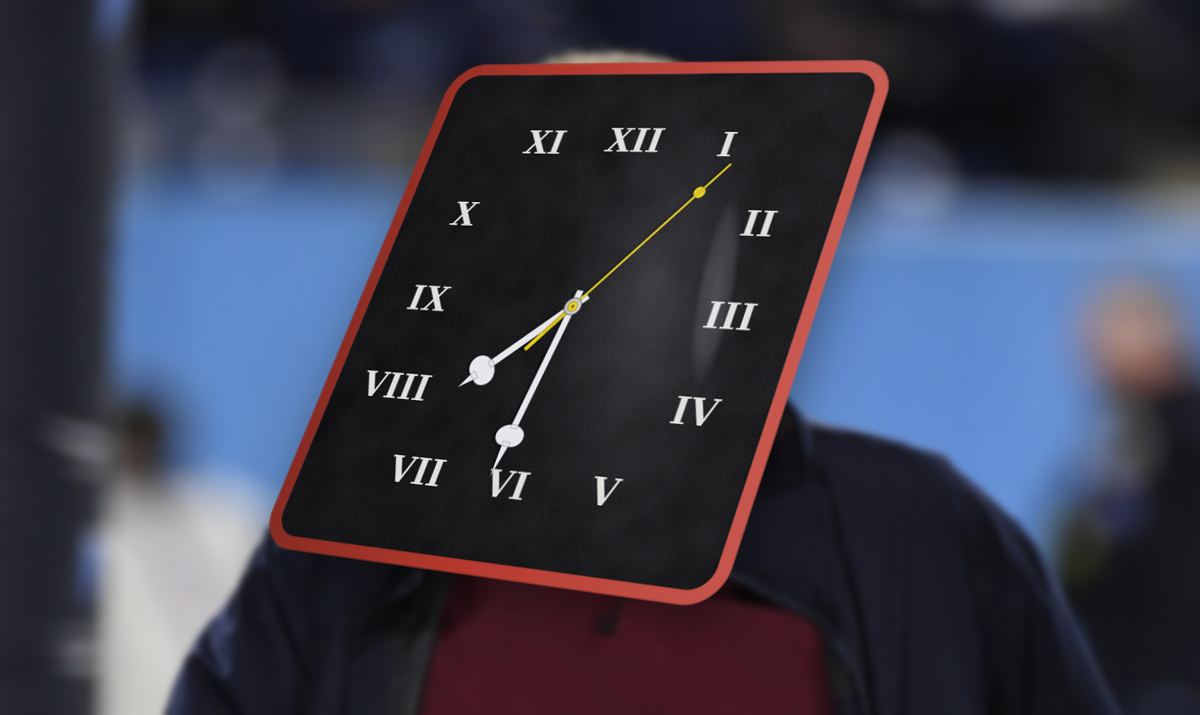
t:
7:31:06
